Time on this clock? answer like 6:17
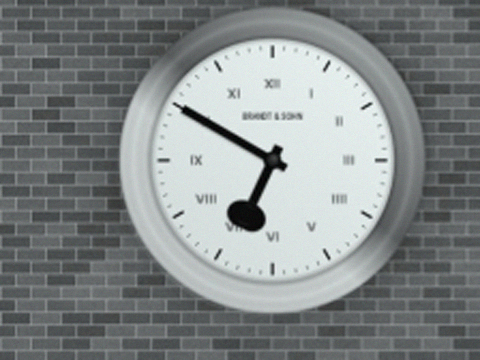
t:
6:50
